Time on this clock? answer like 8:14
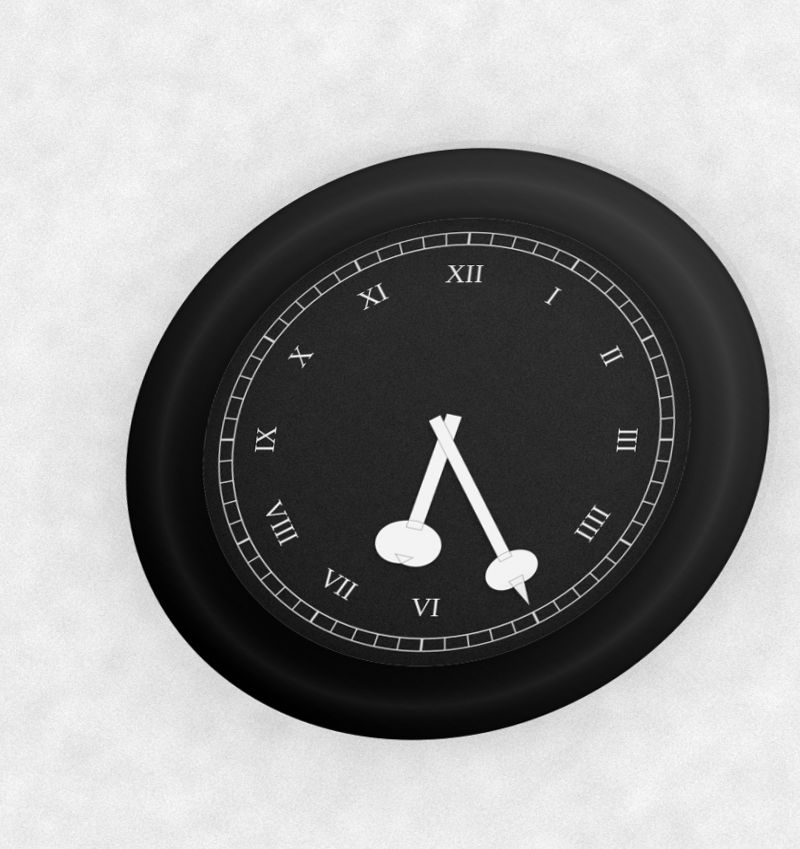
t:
6:25
